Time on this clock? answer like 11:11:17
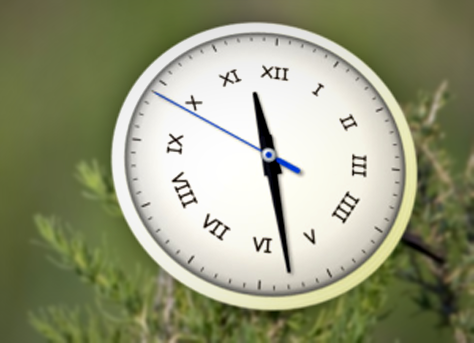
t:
11:27:49
